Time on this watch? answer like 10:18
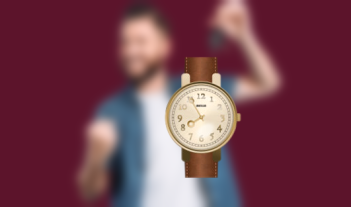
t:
7:55
